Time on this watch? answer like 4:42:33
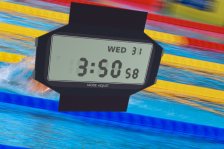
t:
3:50:58
